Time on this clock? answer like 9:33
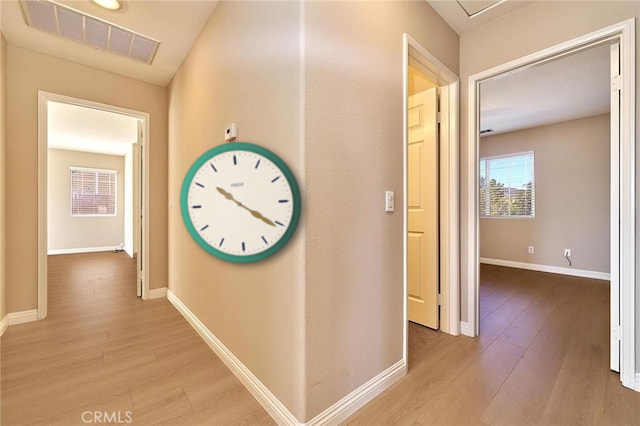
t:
10:21
